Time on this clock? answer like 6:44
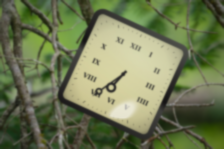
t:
6:35
